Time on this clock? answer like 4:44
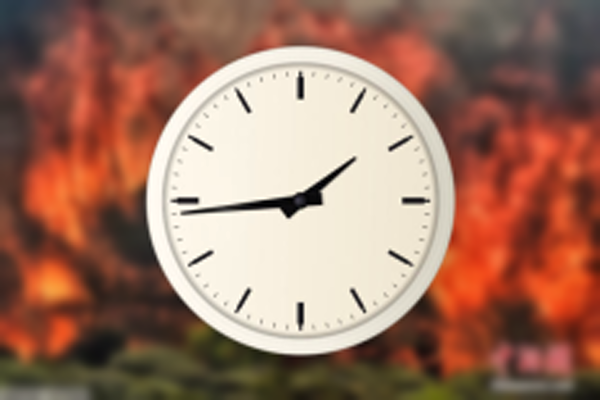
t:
1:44
